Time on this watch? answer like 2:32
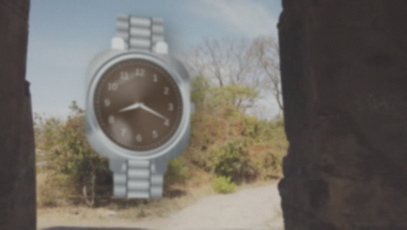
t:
8:19
